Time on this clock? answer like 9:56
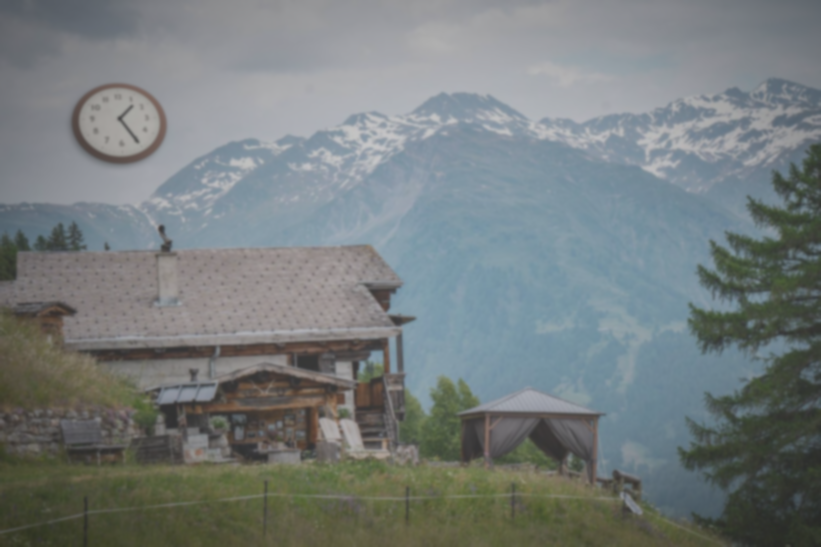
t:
1:25
